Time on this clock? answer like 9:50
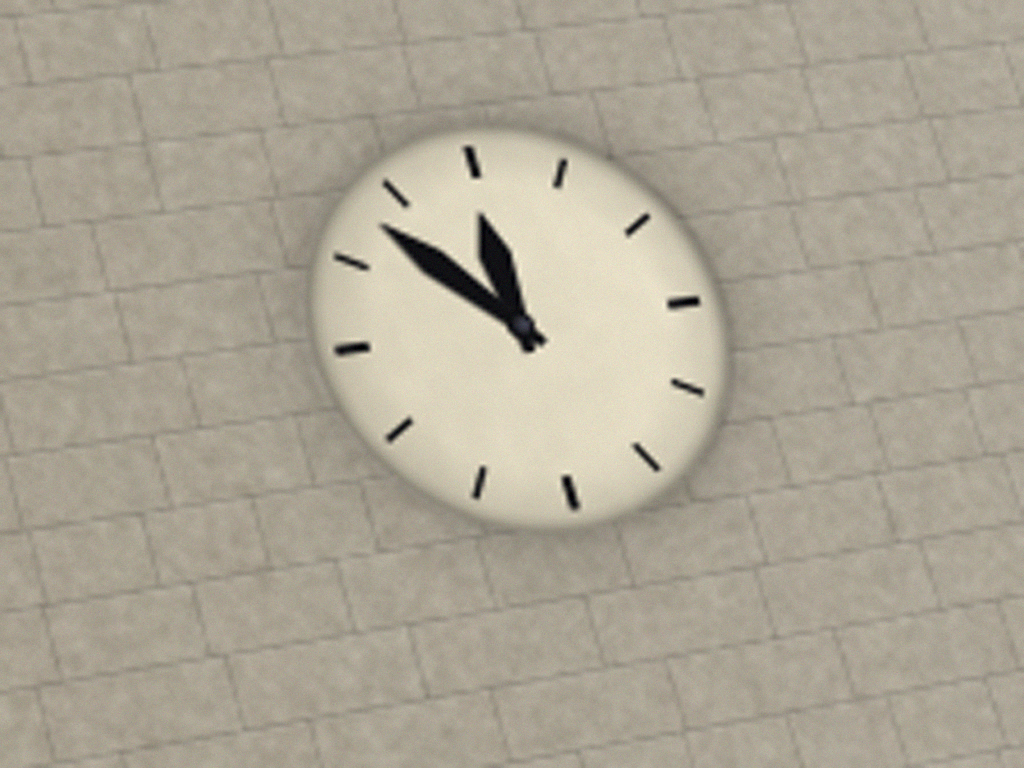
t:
11:53
